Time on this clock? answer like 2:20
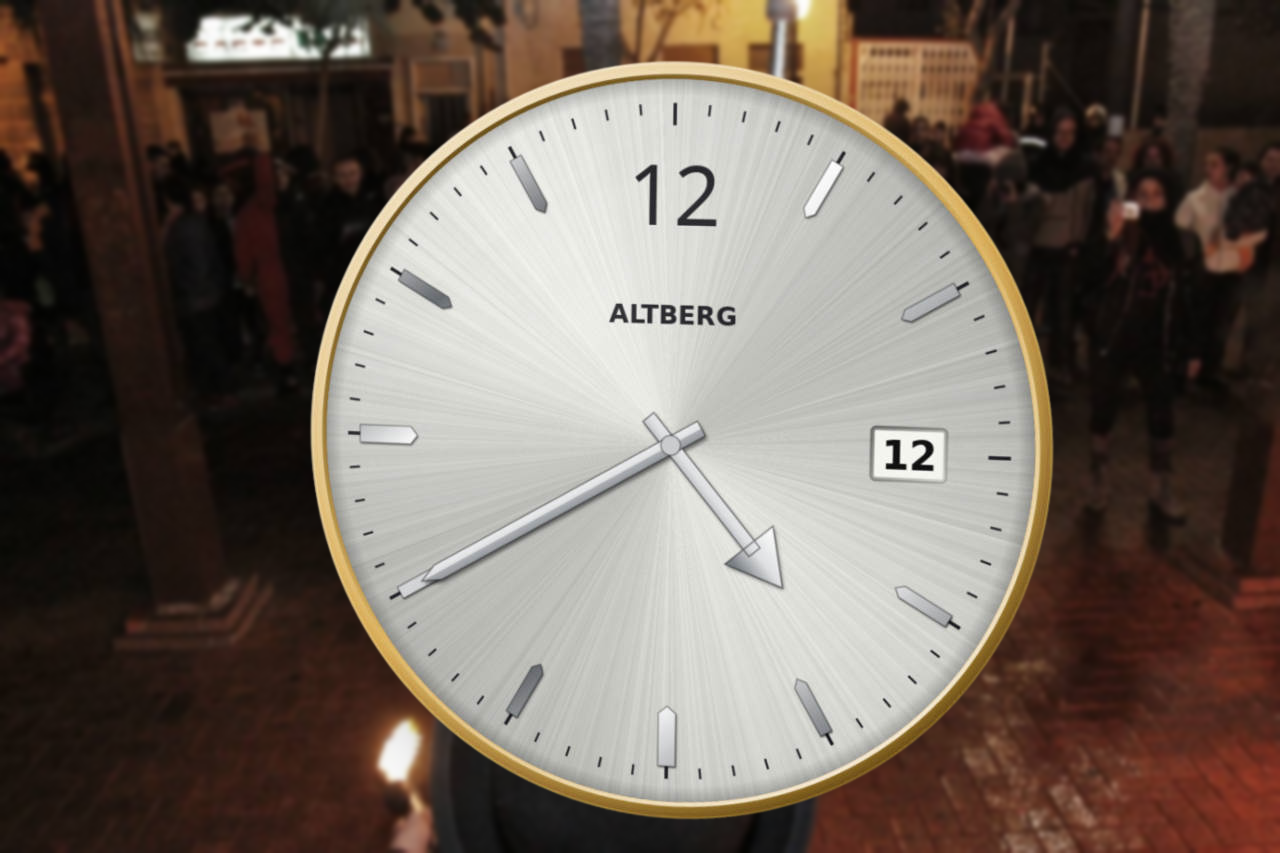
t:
4:40
